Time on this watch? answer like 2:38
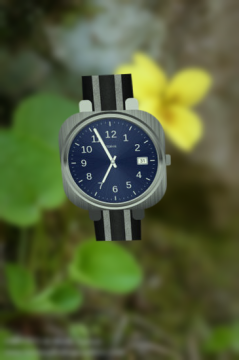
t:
6:56
